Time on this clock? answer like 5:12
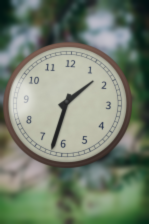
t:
1:32
